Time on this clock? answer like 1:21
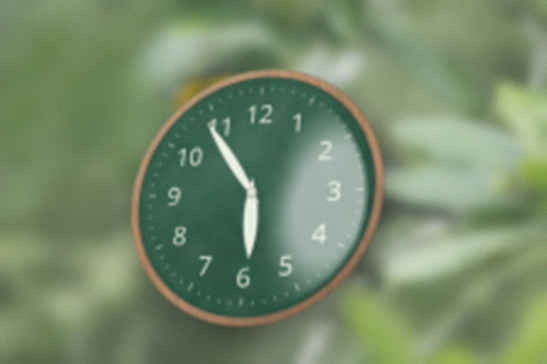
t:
5:54
